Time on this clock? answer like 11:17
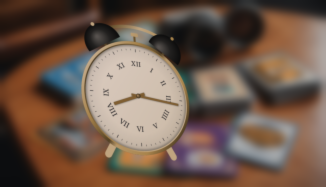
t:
8:16
